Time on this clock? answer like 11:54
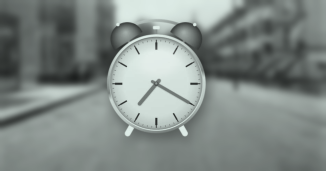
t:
7:20
